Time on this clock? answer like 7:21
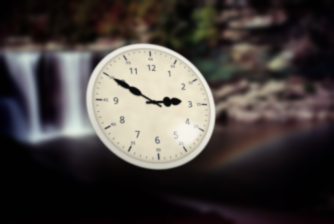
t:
2:50
